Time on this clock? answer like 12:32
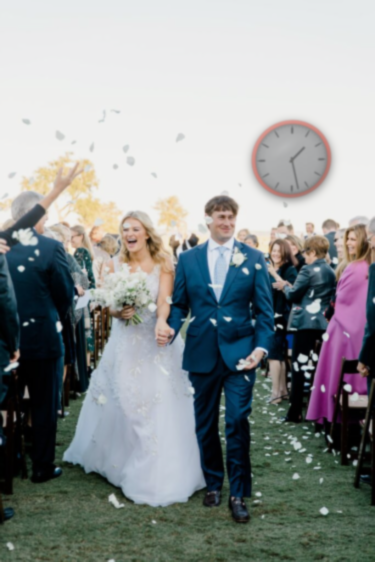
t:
1:28
